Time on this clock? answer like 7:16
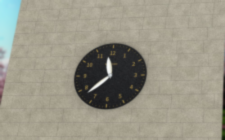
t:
11:38
